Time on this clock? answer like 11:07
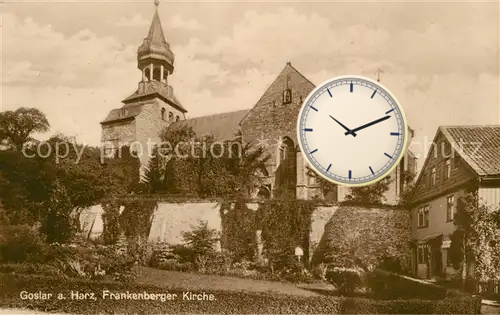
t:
10:11
